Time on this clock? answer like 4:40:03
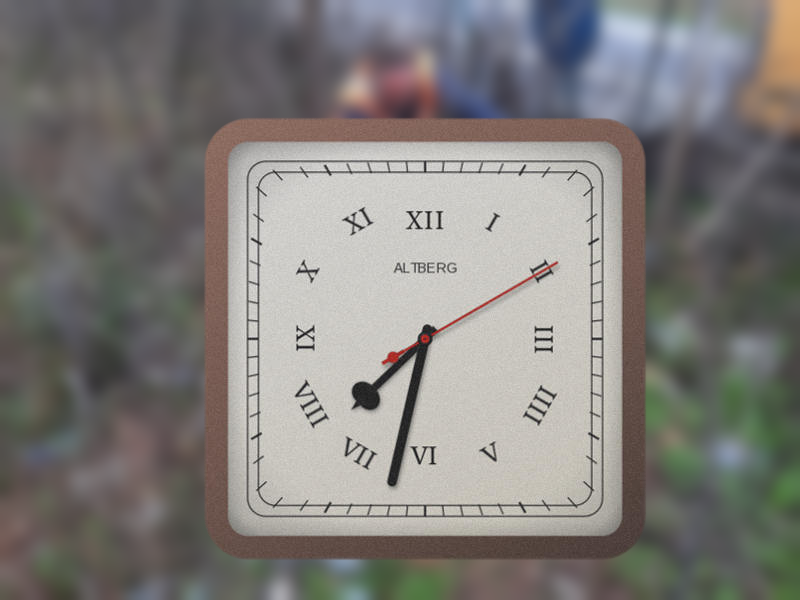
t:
7:32:10
